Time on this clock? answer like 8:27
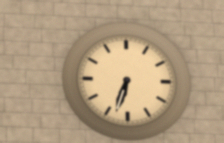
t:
6:33
